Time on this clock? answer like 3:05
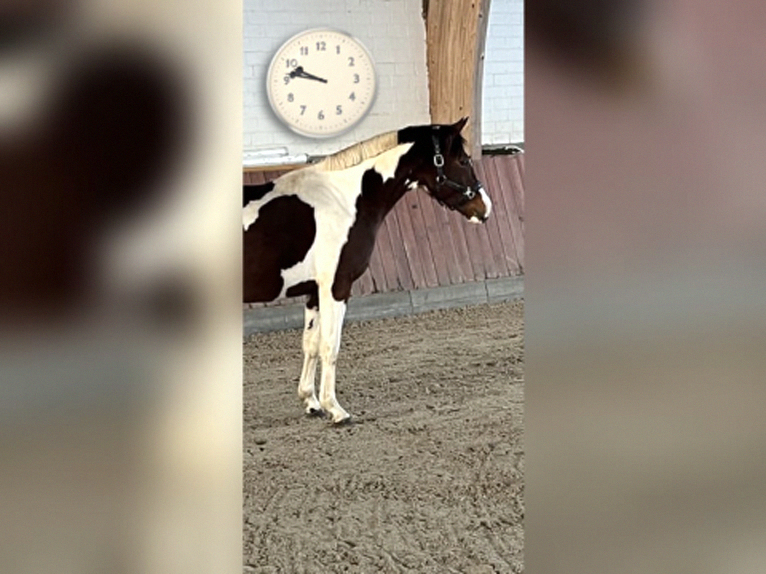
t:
9:47
